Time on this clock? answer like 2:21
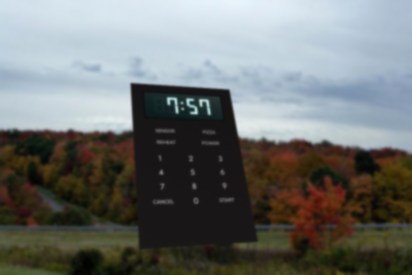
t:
7:57
